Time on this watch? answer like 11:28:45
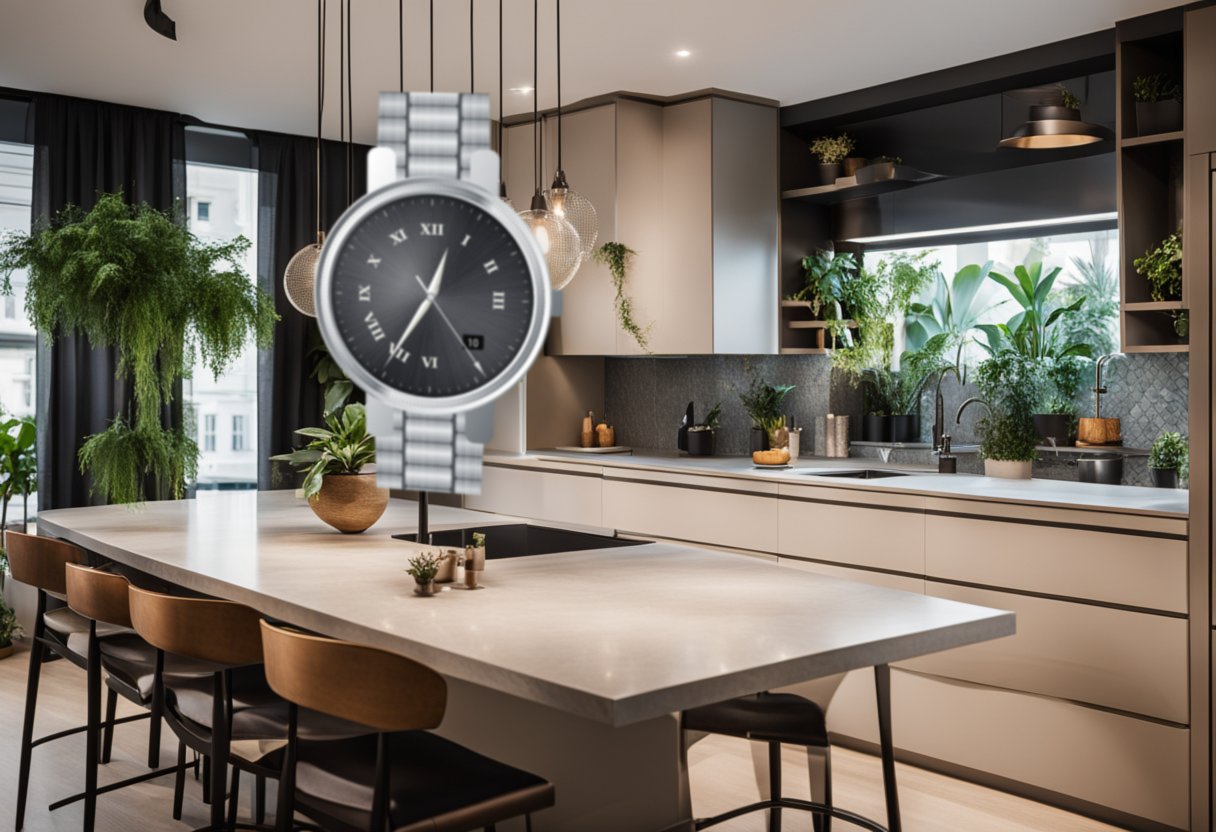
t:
12:35:24
